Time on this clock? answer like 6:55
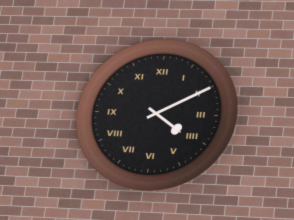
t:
4:10
